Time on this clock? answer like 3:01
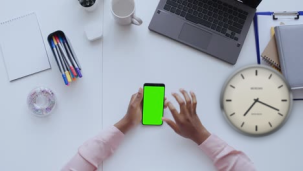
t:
7:19
